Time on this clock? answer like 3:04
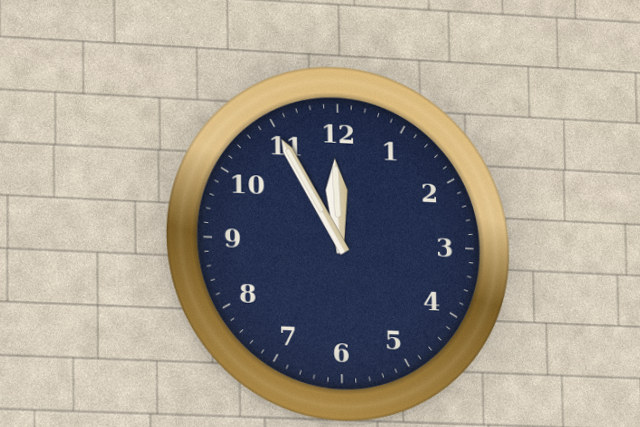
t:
11:55
